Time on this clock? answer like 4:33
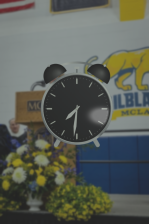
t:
7:31
